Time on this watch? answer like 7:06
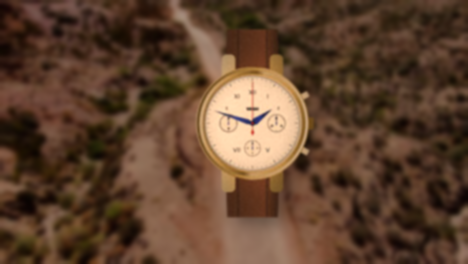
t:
1:48
